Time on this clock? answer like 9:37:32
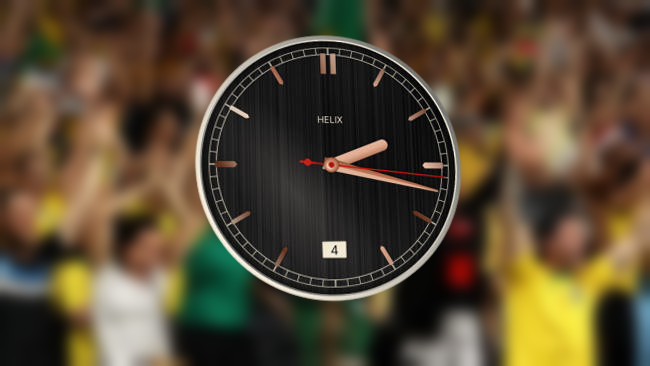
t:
2:17:16
